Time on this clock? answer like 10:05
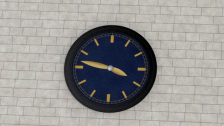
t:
3:47
